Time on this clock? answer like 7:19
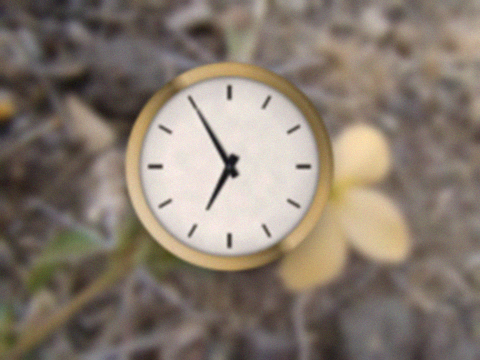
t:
6:55
